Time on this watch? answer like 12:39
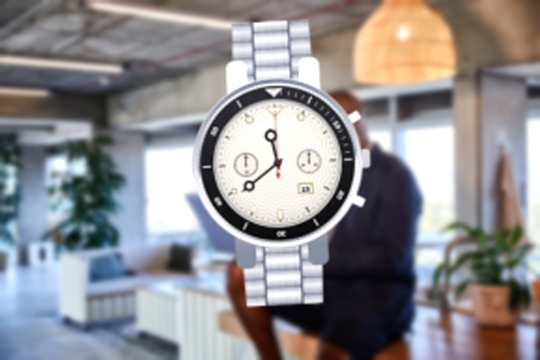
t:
11:39
